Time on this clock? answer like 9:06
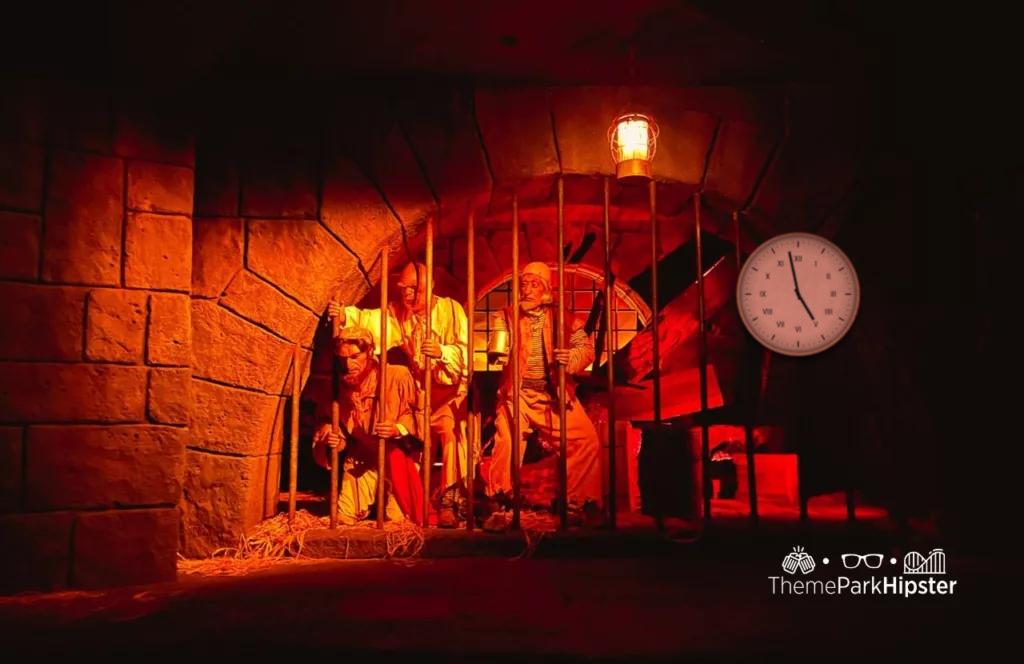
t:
4:58
